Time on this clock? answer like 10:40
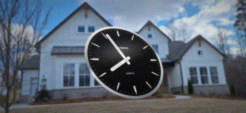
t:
7:56
